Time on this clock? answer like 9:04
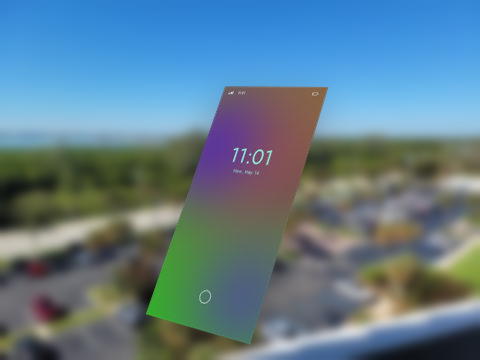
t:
11:01
